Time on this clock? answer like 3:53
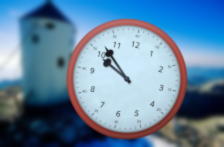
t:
9:52
